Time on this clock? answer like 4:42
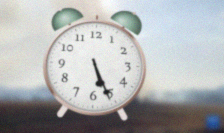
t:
5:26
